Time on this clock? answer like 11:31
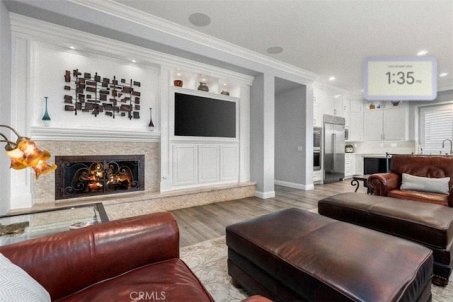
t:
1:35
